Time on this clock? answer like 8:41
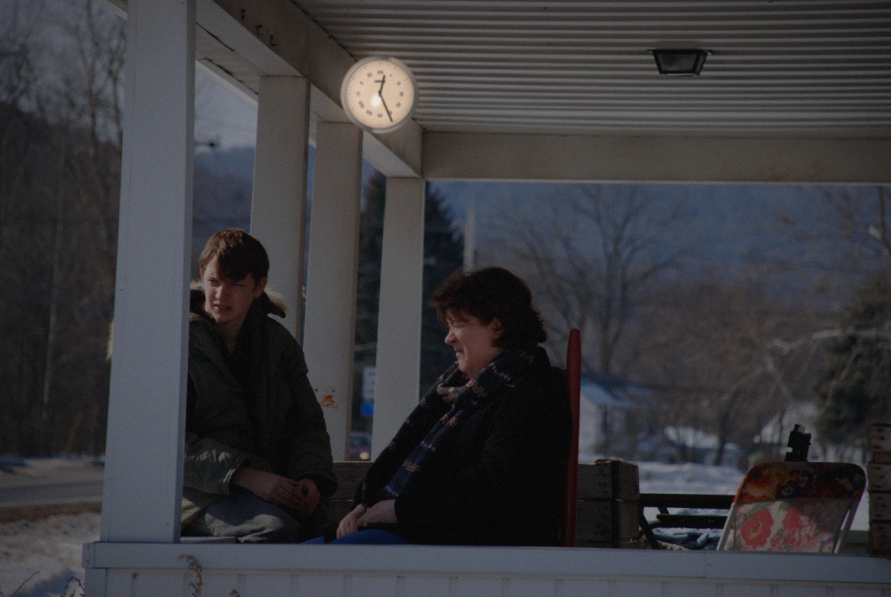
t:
12:26
